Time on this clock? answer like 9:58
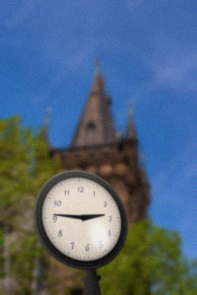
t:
2:46
